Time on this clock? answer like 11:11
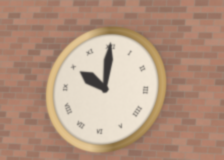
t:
10:00
